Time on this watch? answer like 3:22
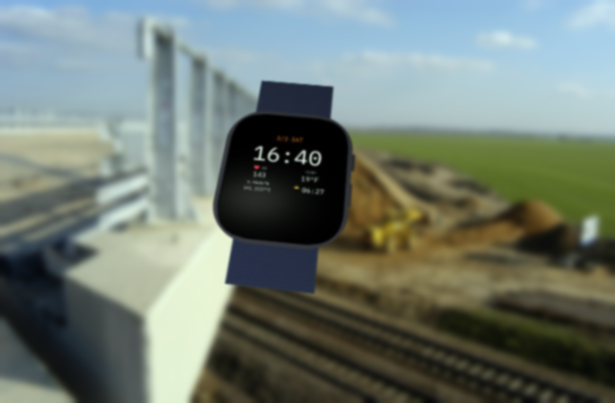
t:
16:40
